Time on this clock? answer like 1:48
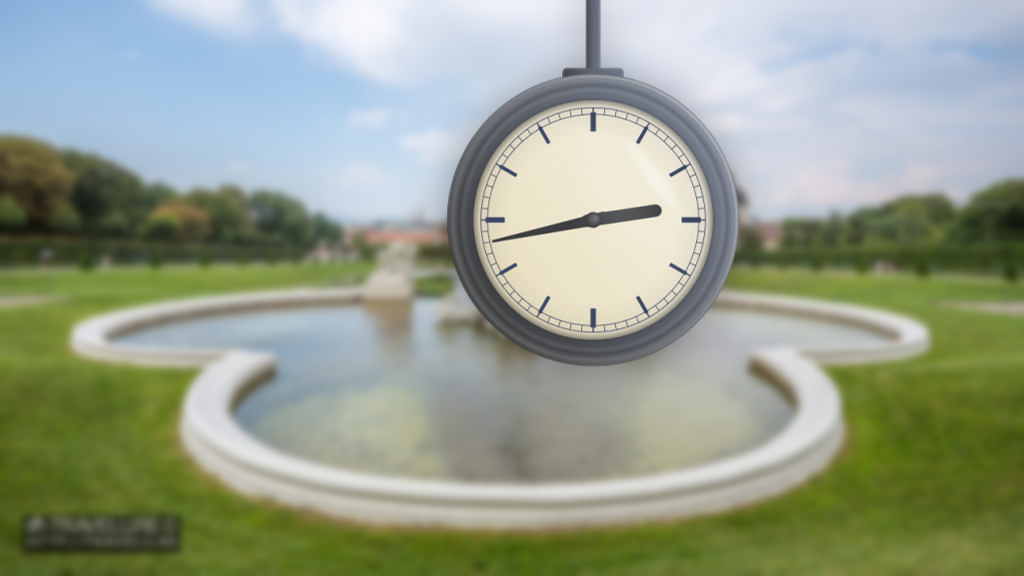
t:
2:43
